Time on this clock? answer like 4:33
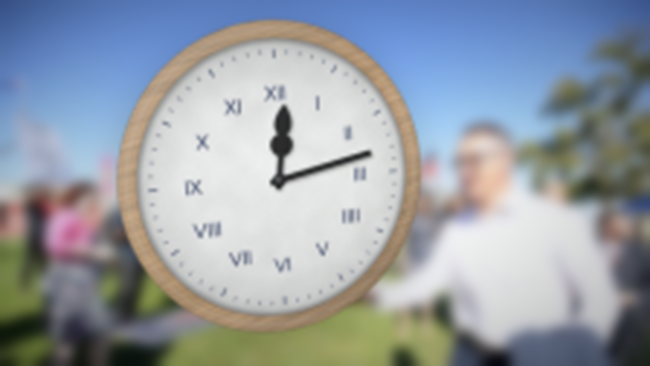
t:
12:13
